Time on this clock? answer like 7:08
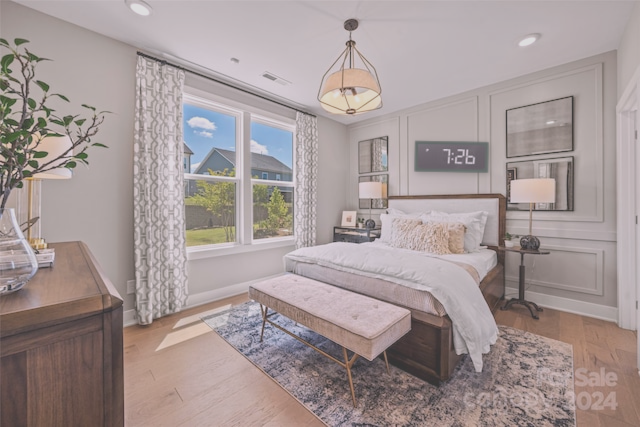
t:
7:26
